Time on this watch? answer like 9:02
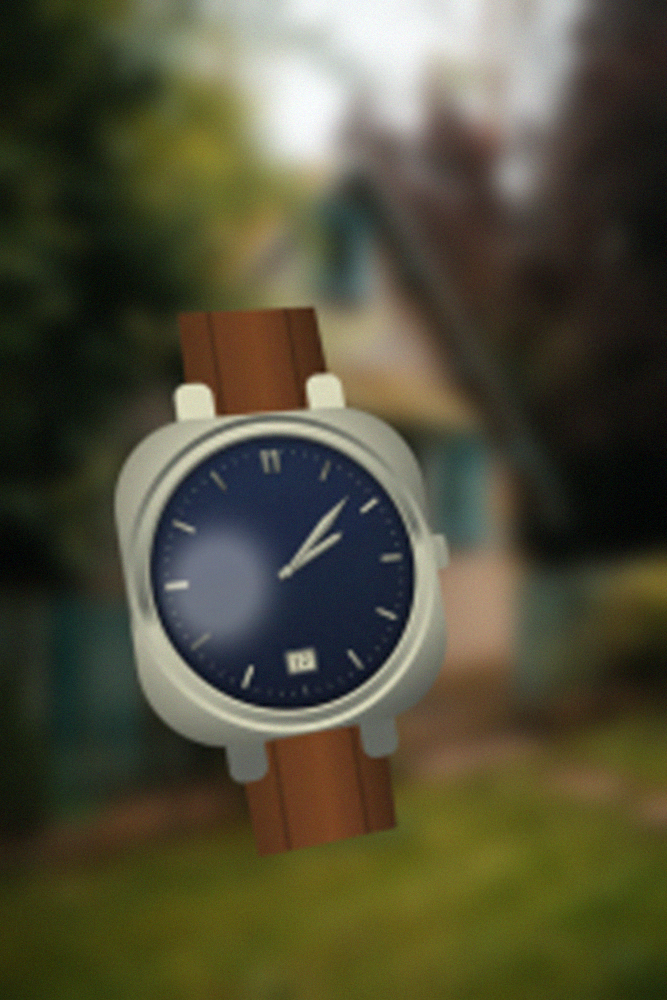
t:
2:08
